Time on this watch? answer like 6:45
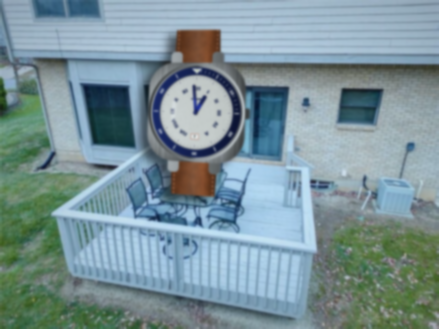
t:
12:59
